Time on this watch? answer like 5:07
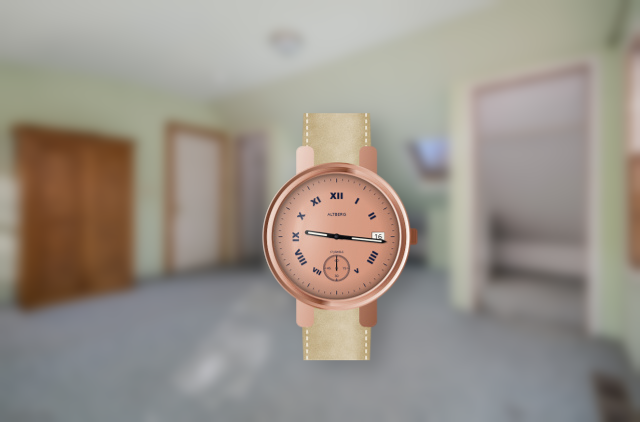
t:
9:16
